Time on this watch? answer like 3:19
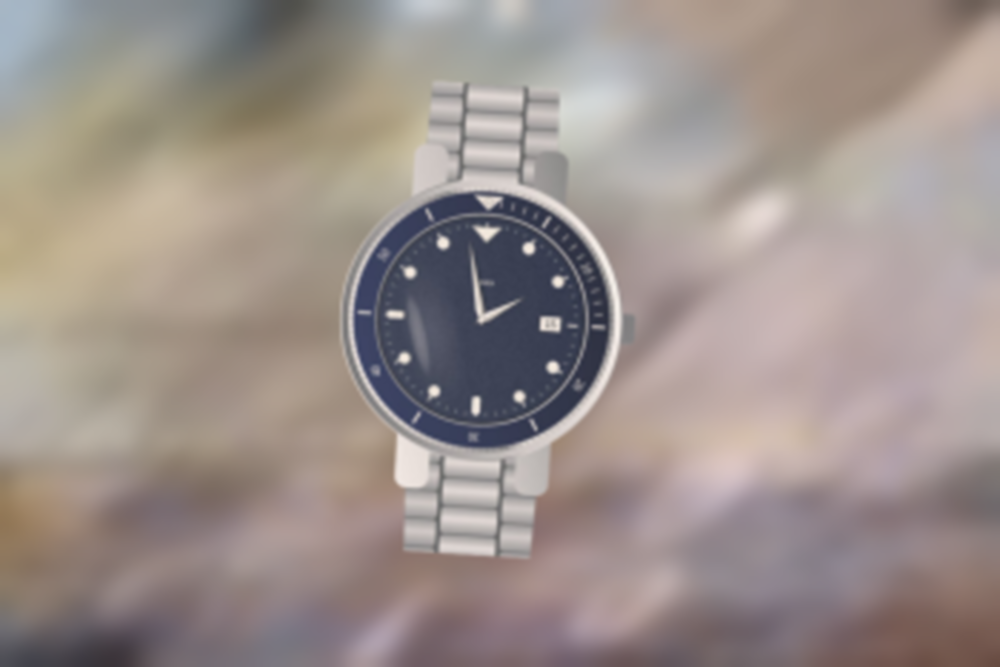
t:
1:58
